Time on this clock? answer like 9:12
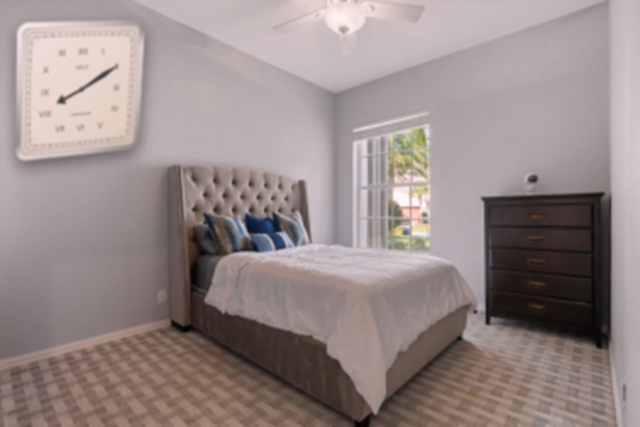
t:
8:10
